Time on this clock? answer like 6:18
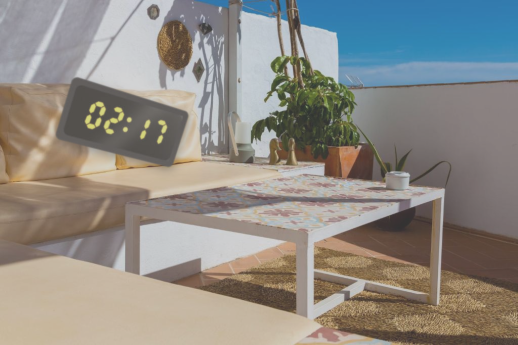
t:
2:17
